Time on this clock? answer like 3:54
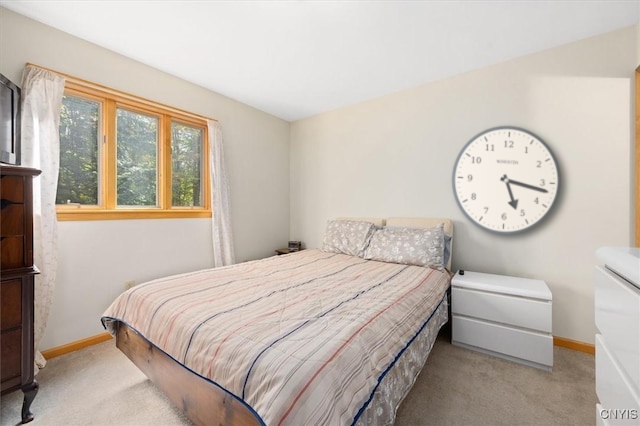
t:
5:17
